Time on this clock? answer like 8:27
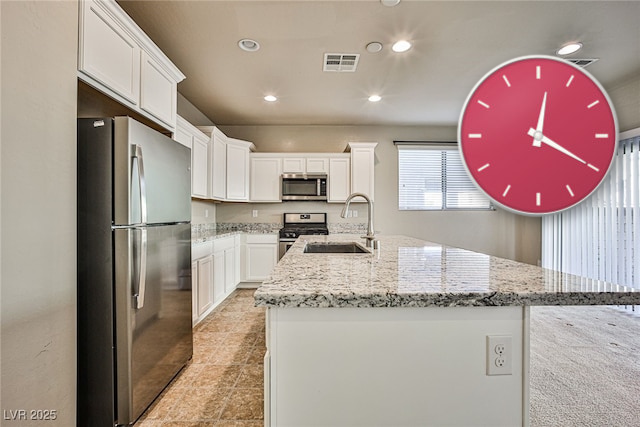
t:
12:20
